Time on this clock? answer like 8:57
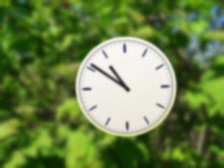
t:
10:51
